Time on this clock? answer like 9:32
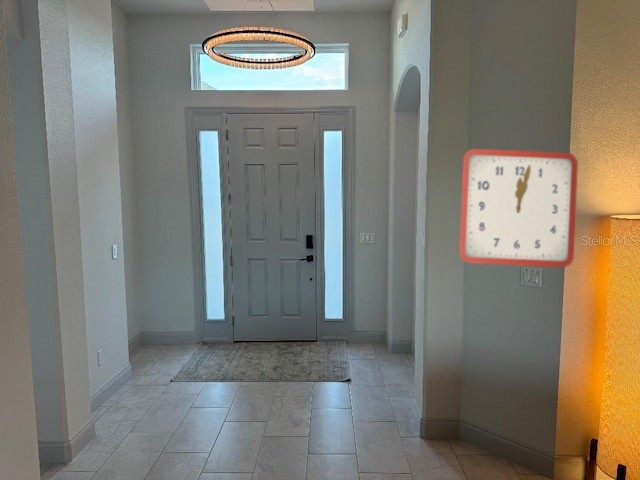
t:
12:02
